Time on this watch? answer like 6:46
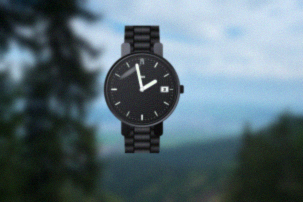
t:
1:58
